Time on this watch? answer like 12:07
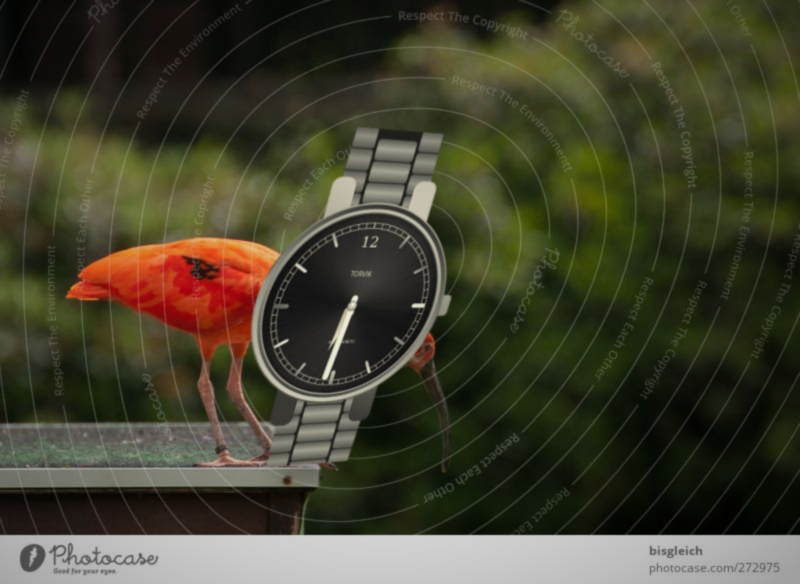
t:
6:31
